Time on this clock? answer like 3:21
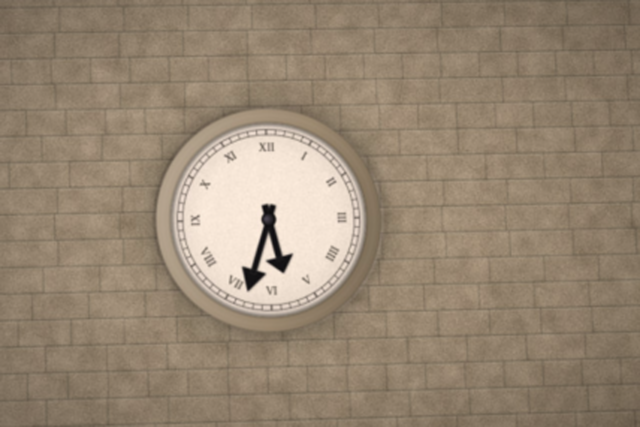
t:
5:33
